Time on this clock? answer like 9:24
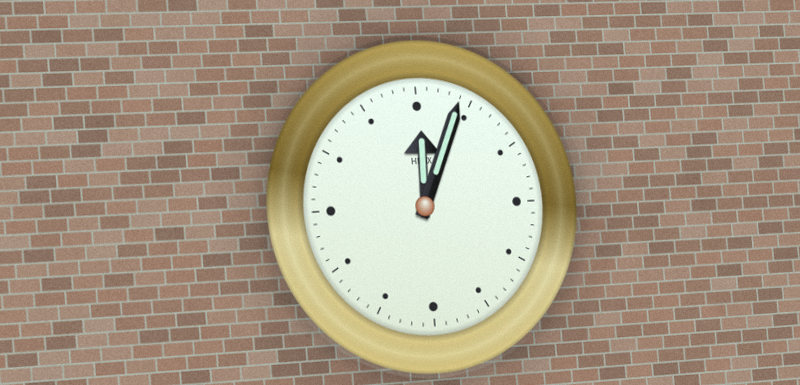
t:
12:04
